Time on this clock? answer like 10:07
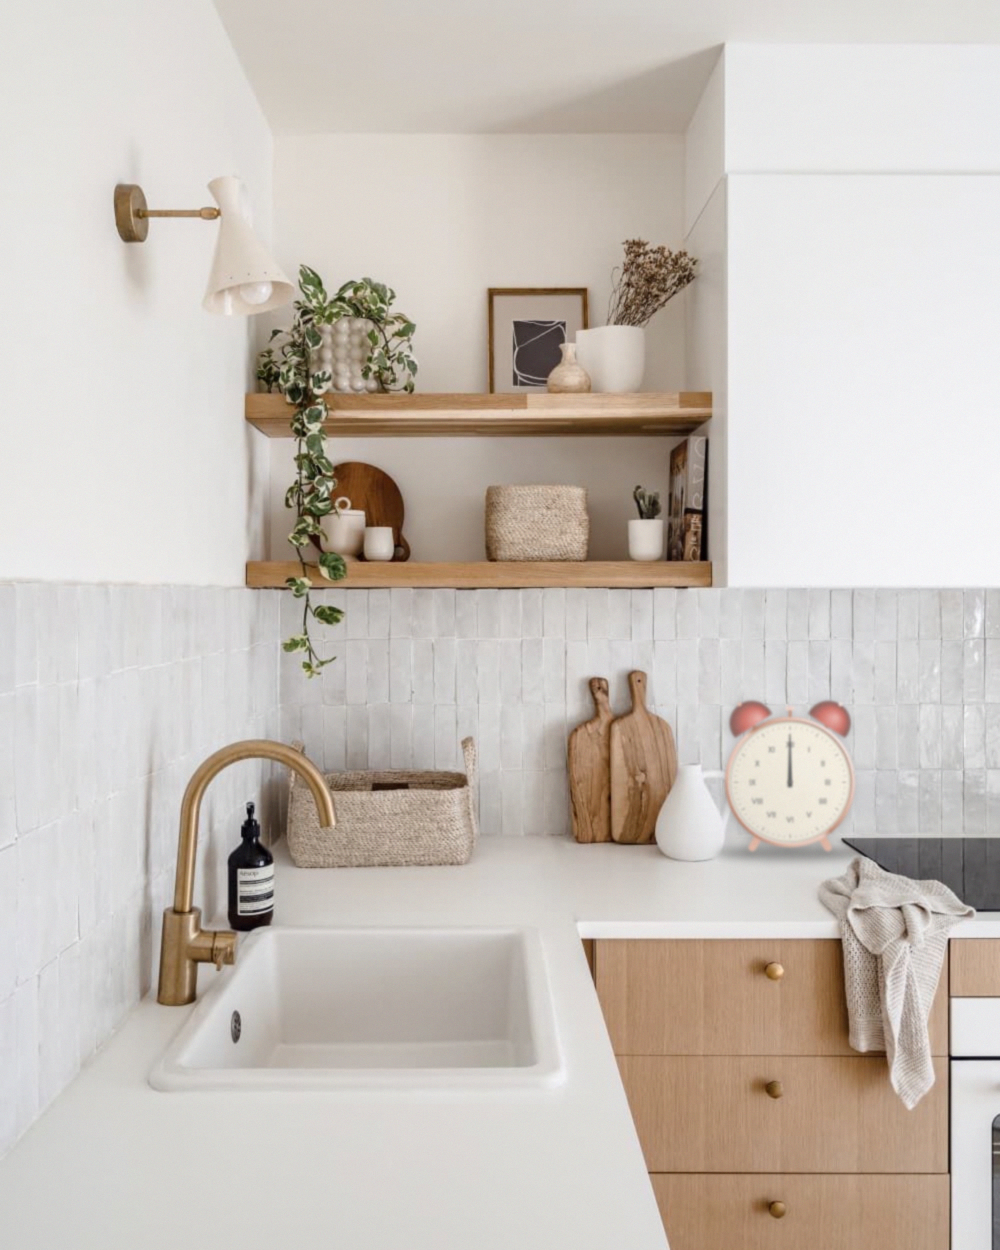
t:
12:00
